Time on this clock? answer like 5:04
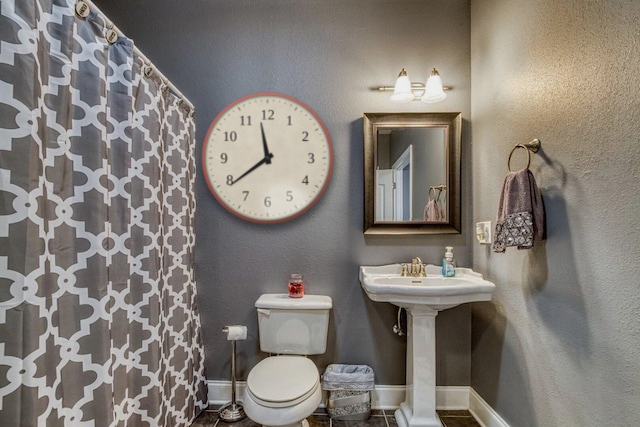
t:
11:39
